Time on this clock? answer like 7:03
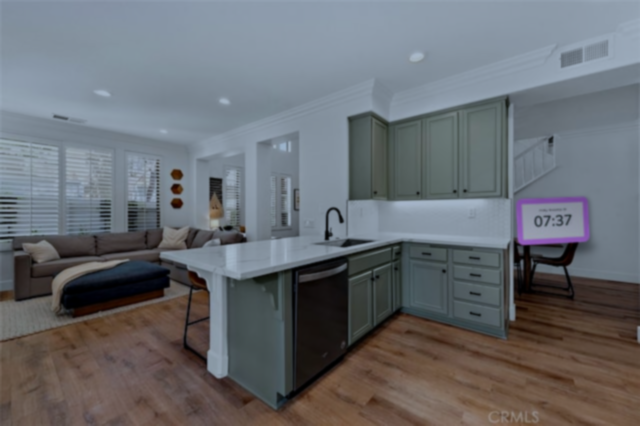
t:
7:37
